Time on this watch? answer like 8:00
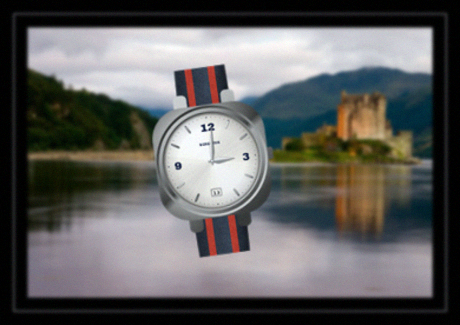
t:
3:01
